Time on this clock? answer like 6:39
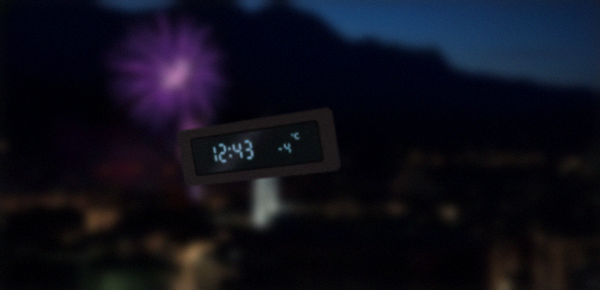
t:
12:43
